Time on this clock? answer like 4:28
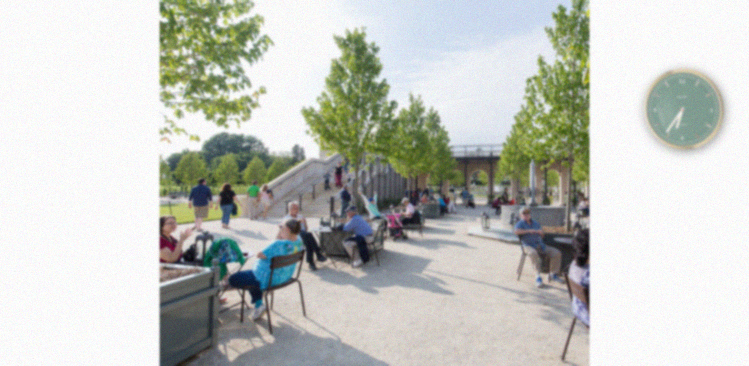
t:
6:36
